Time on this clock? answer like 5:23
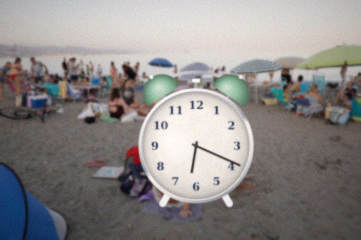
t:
6:19
